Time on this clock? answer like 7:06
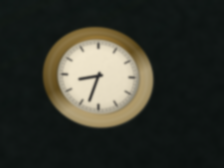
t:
8:33
